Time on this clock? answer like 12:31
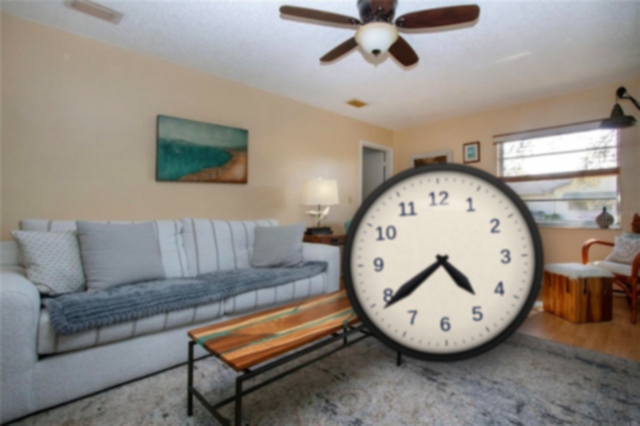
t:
4:39
